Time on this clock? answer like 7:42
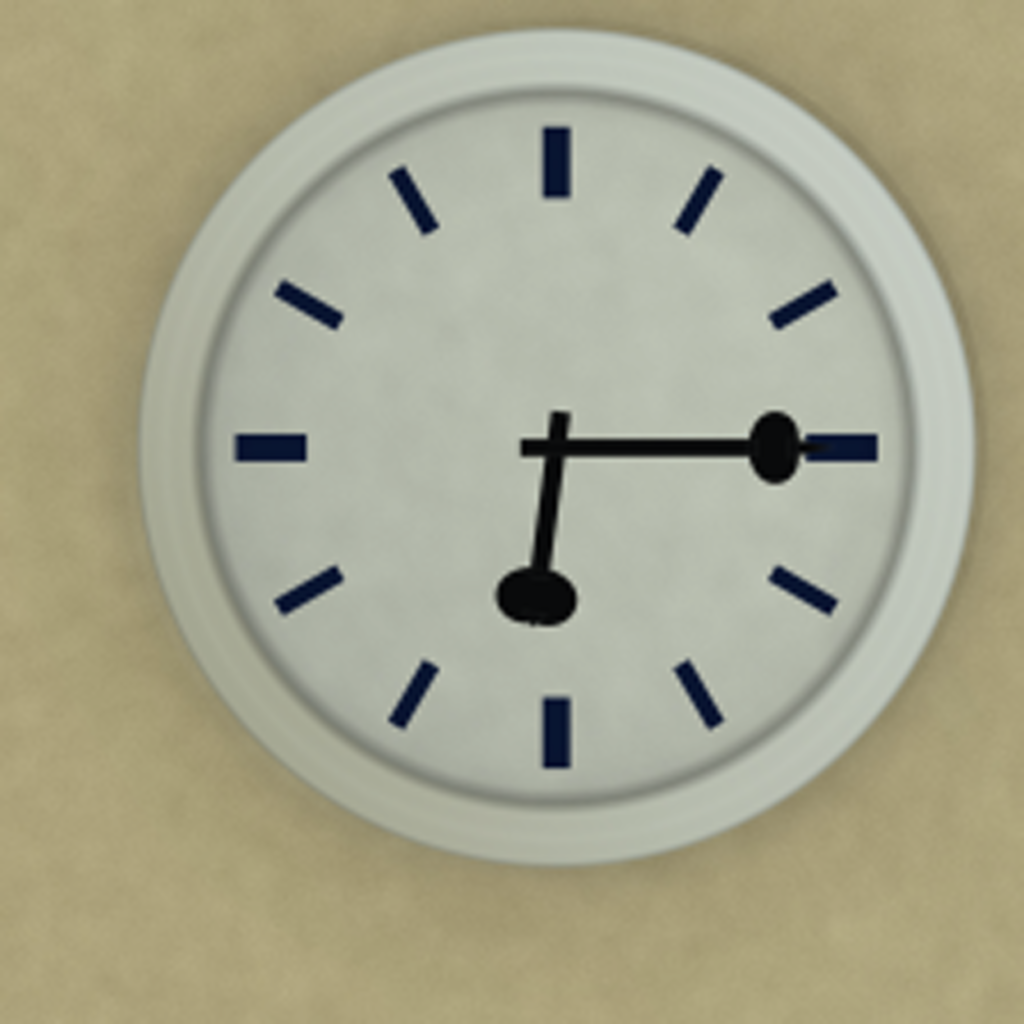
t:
6:15
